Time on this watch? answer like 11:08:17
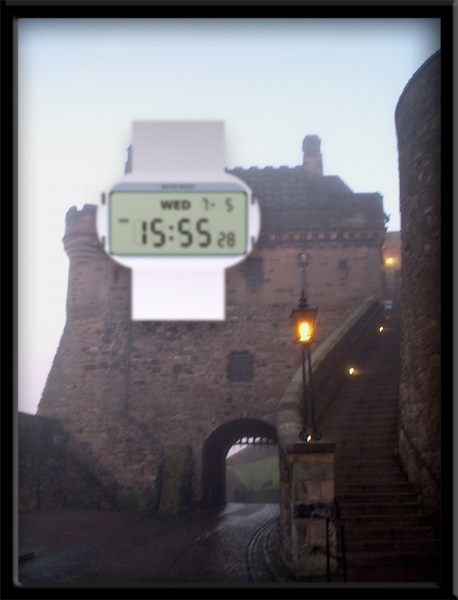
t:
15:55:28
